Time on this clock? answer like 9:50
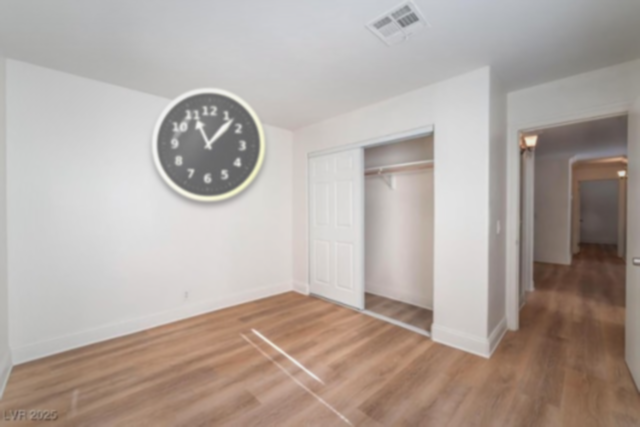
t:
11:07
